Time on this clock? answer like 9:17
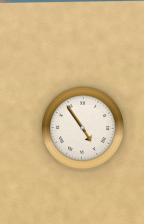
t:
4:54
